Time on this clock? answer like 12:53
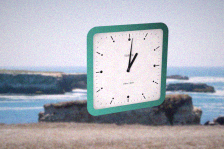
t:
1:01
